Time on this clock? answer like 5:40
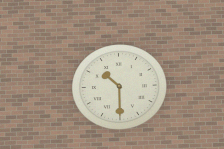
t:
10:30
